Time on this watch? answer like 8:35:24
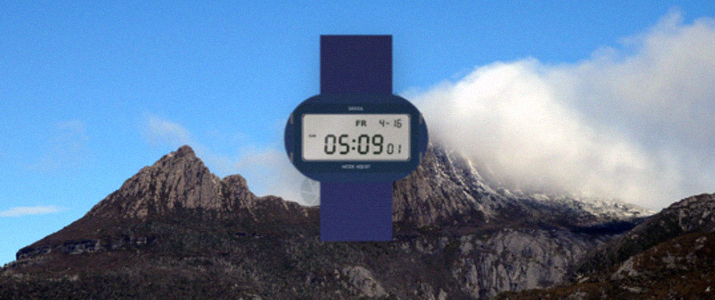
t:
5:09:01
